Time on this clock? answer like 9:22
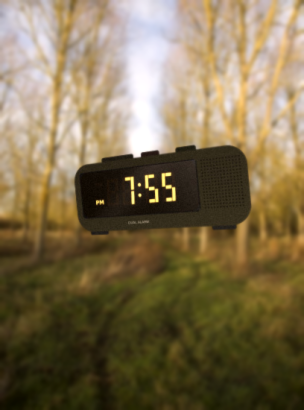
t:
7:55
